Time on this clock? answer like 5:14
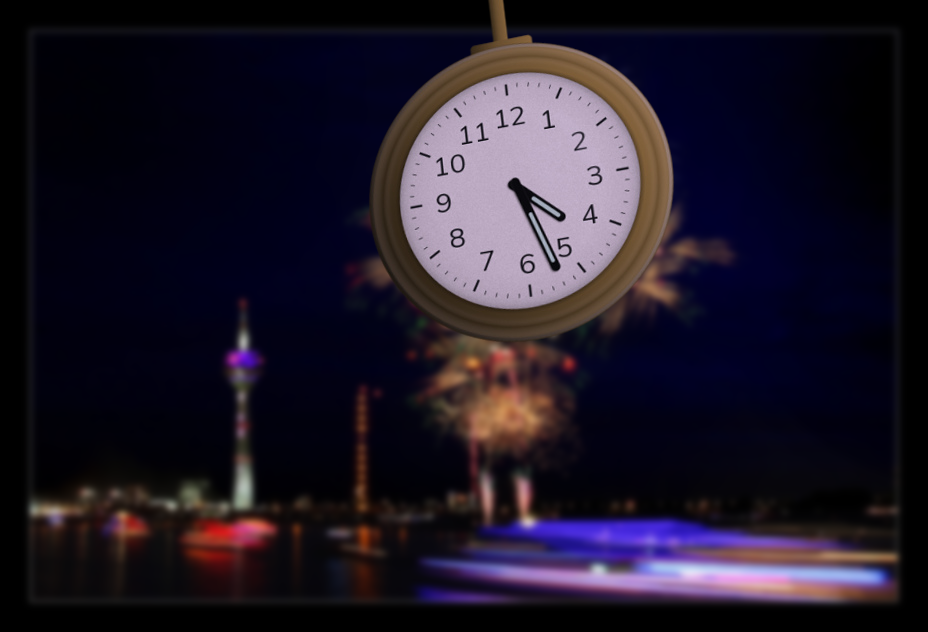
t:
4:27
